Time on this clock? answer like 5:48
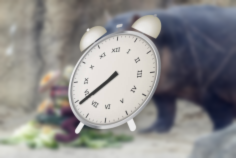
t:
7:39
